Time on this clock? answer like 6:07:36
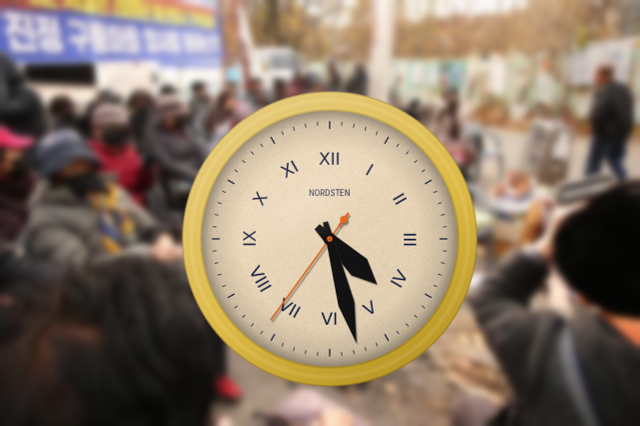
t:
4:27:36
